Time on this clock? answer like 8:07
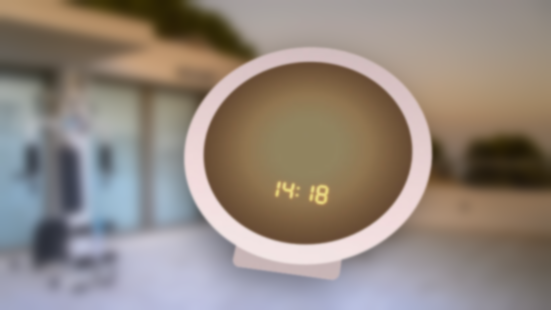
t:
14:18
